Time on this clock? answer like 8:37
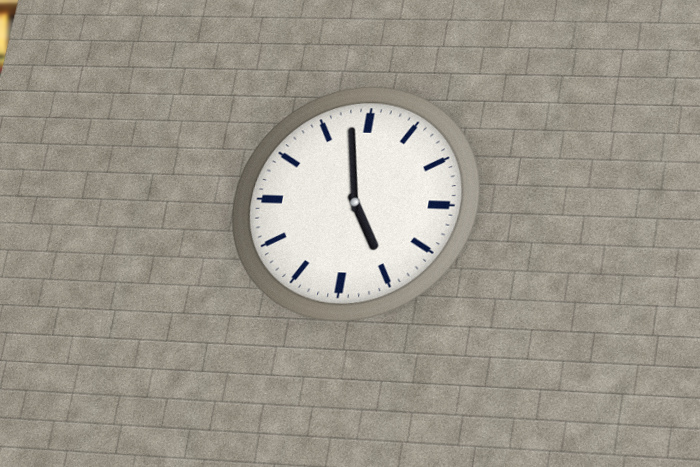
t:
4:58
